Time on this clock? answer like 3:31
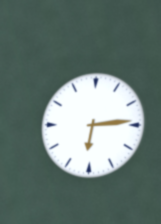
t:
6:14
